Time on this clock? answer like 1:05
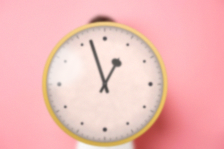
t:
12:57
